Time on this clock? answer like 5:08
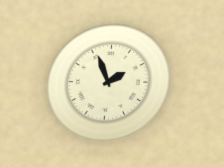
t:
1:56
